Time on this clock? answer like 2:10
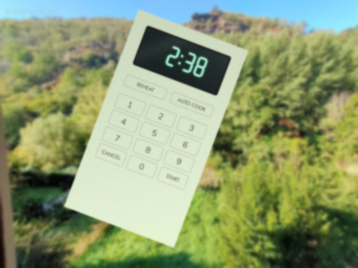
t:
2:38
